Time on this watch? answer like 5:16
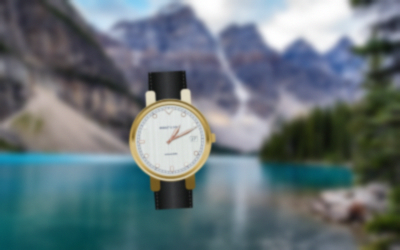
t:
1:11
